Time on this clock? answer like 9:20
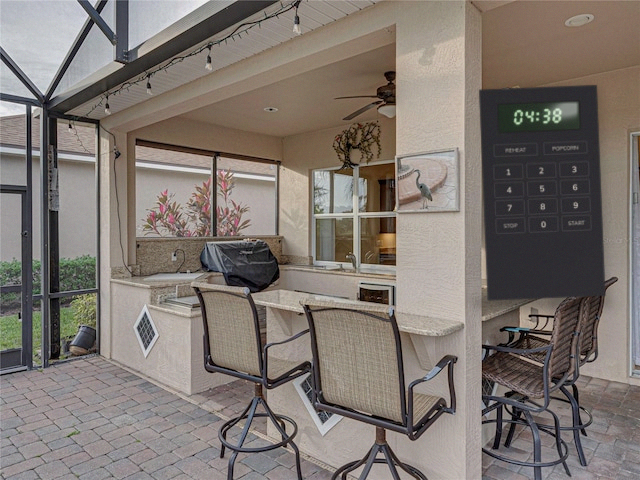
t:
4:38
